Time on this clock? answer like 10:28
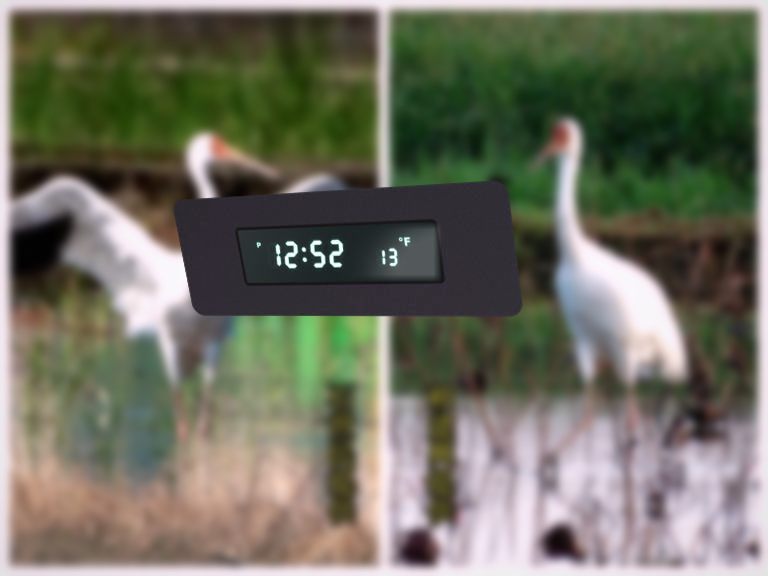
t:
12:52
